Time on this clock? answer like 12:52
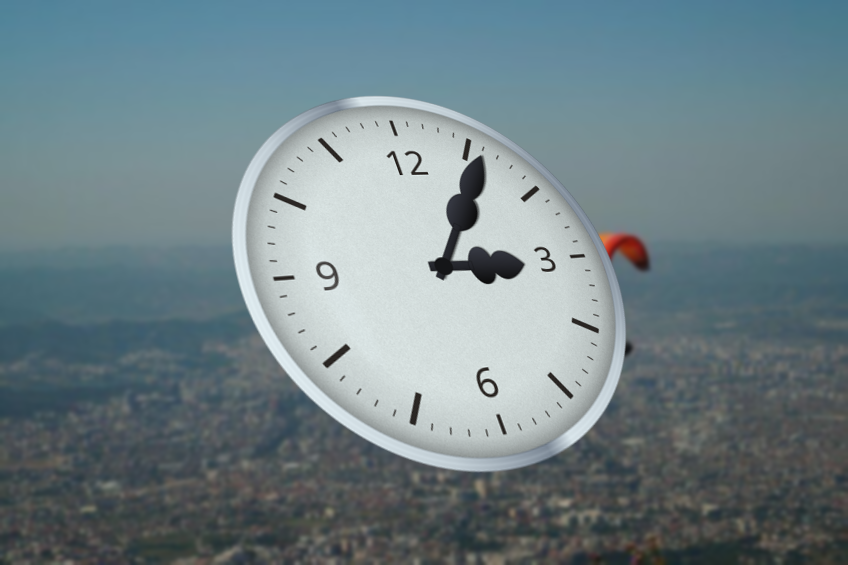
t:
3:06
